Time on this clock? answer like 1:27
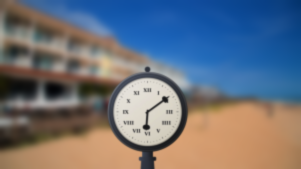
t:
6:09
